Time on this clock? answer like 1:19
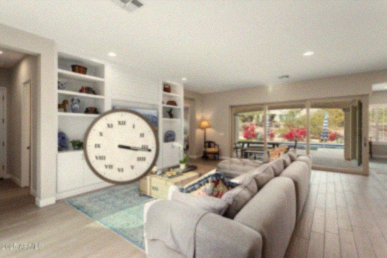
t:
3:16
